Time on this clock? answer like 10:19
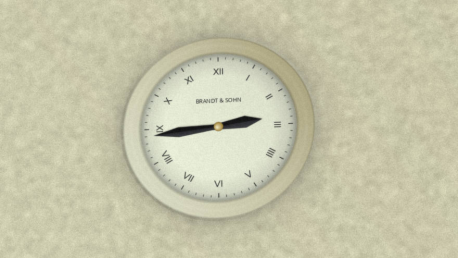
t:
2:44
